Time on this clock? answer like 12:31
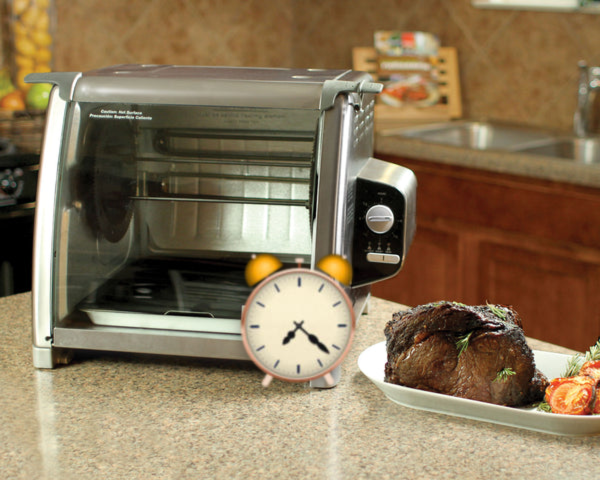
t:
7:22
